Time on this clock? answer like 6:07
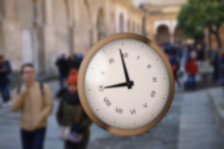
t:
8:59
